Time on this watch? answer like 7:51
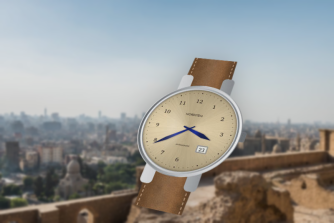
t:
3:39
